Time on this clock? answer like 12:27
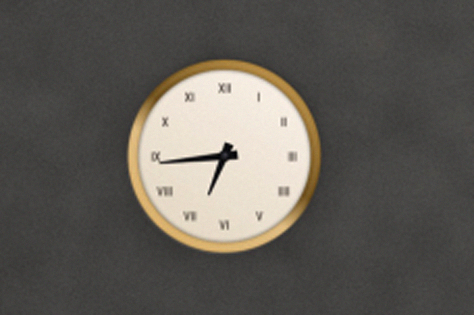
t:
6:44
